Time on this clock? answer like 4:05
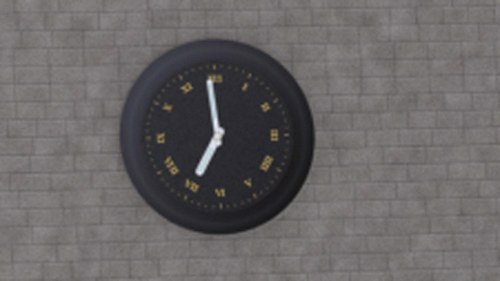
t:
6:59
